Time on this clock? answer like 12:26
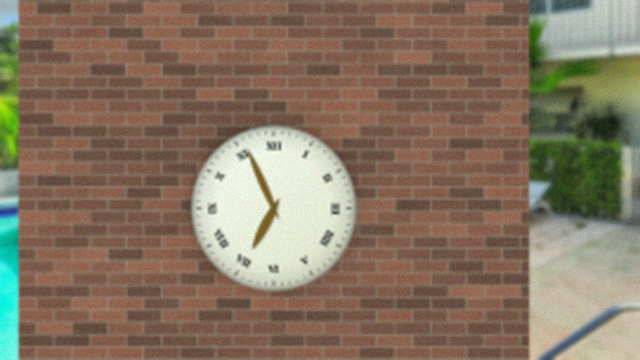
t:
6:56
